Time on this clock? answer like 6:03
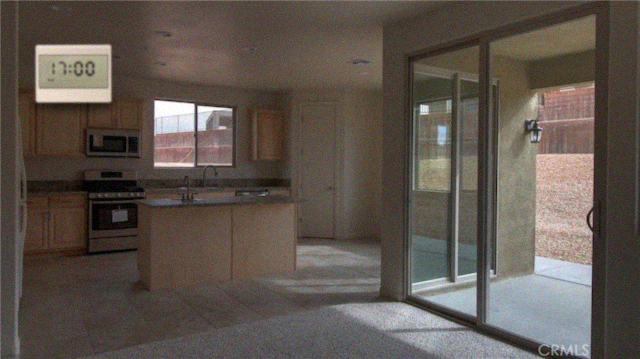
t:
17:00
